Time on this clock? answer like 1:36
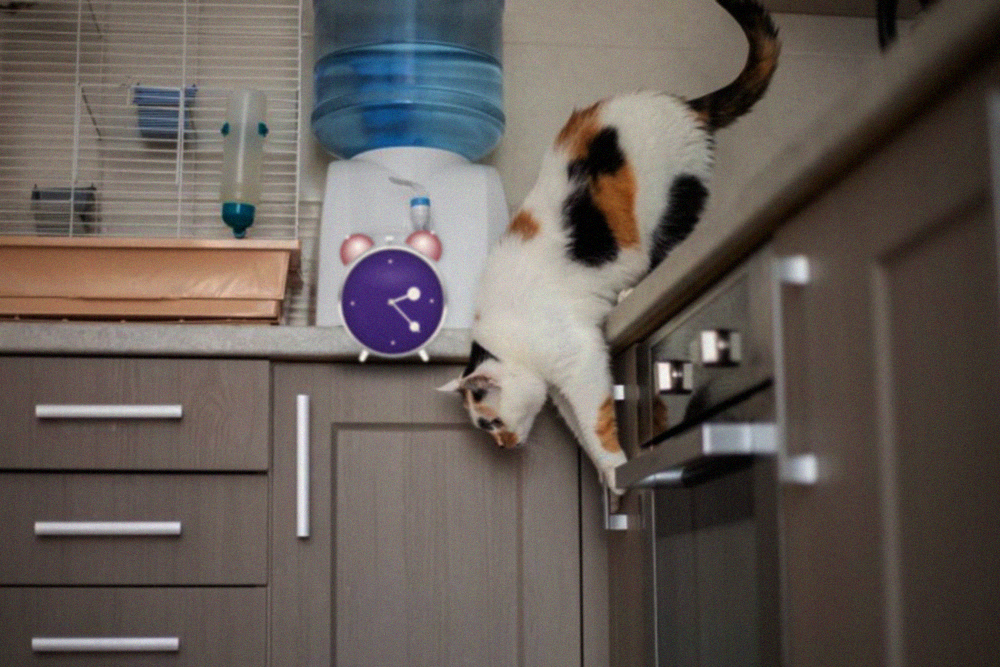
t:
2:23
